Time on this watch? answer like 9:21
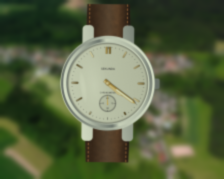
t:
4:21
